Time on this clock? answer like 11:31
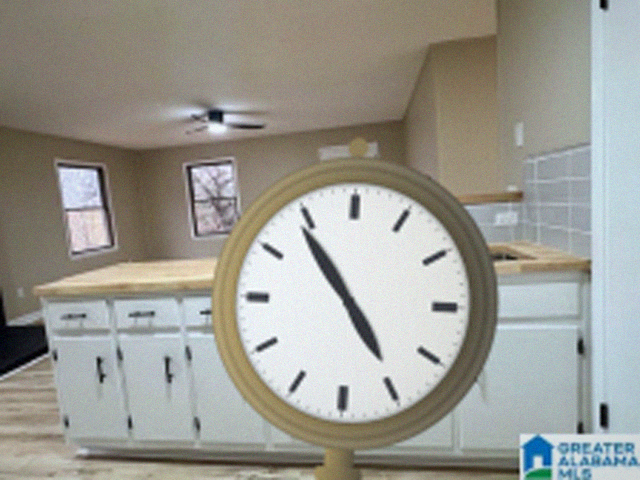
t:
4:54
